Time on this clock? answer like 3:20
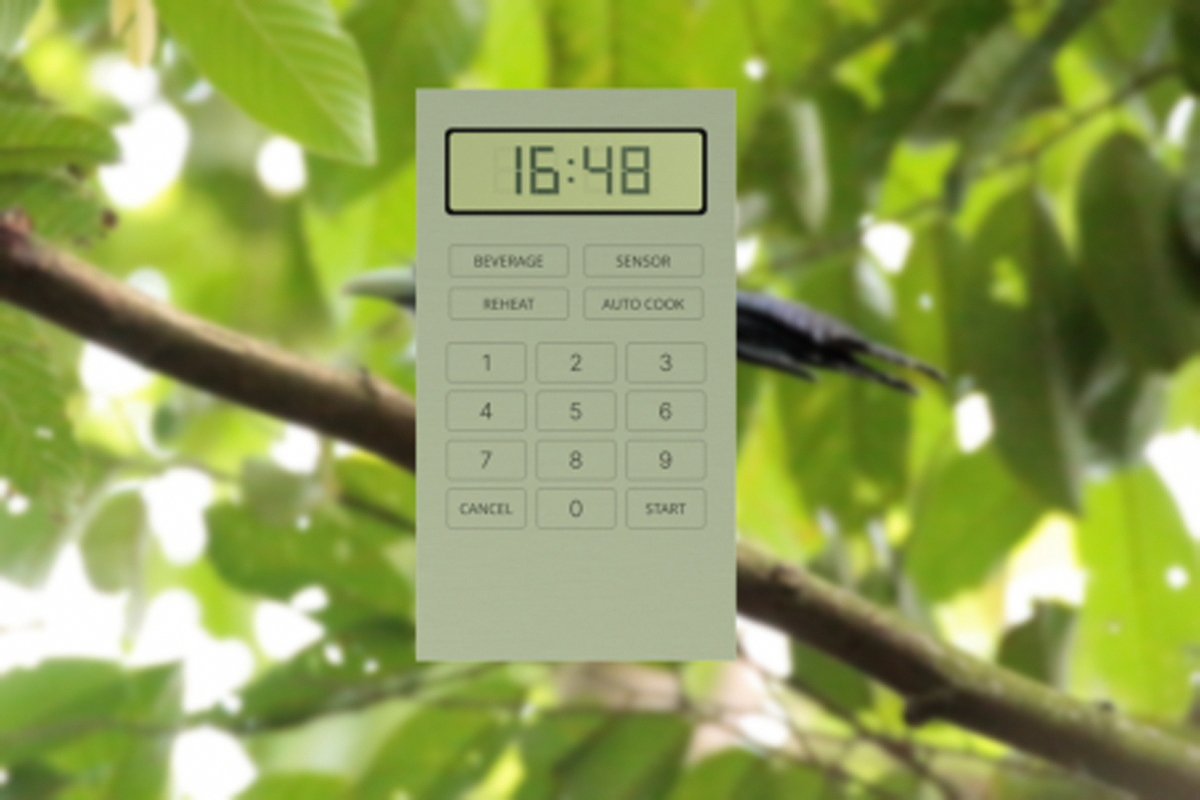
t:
16:48
